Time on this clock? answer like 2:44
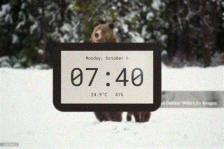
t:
7:40
